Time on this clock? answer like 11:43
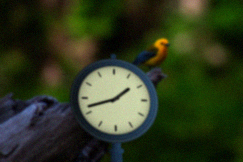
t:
1:42
